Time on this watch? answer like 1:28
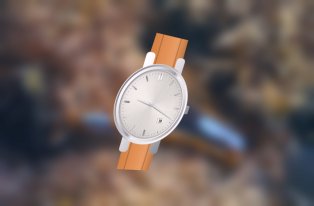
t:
9:19
